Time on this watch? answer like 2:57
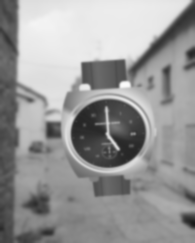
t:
5:00
